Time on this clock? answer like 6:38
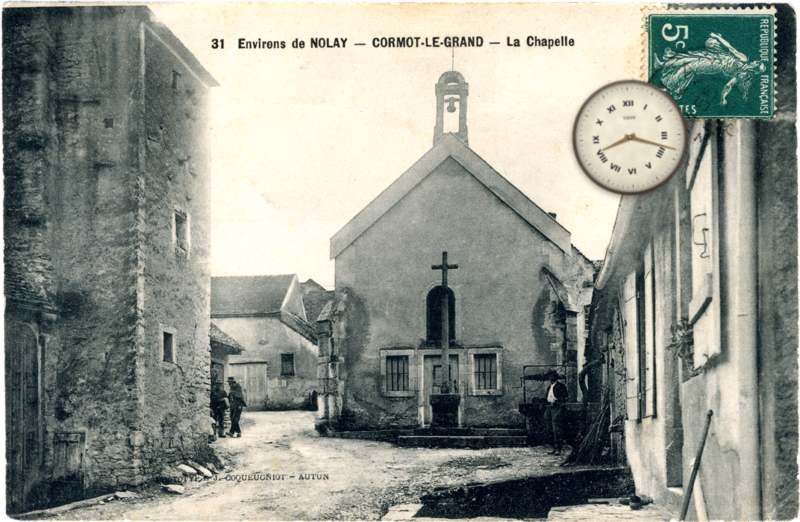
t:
8:18
